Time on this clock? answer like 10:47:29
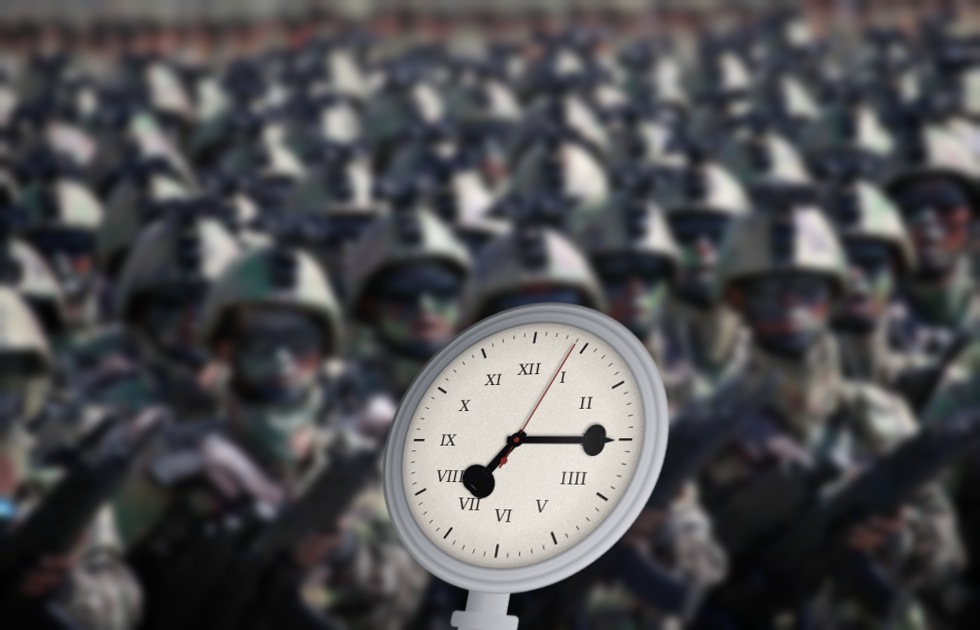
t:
7:15:04
